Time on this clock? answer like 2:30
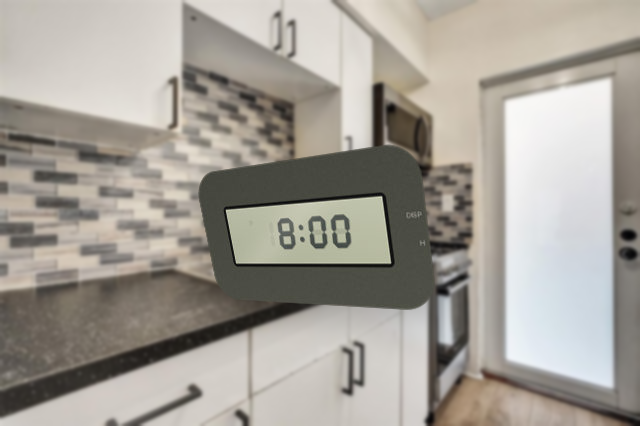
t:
8:00
